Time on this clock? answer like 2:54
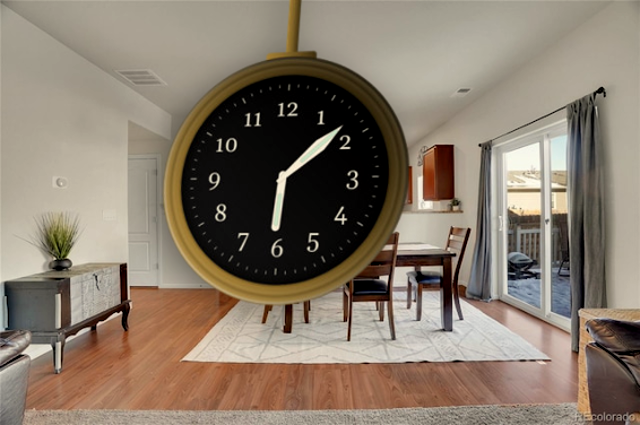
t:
6:08
